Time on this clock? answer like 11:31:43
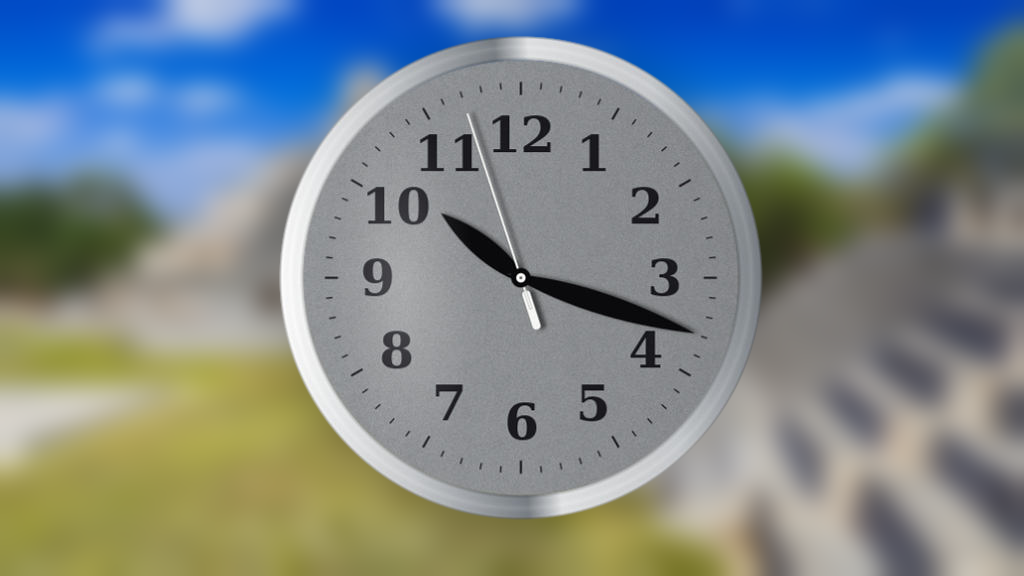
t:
10:17:57
